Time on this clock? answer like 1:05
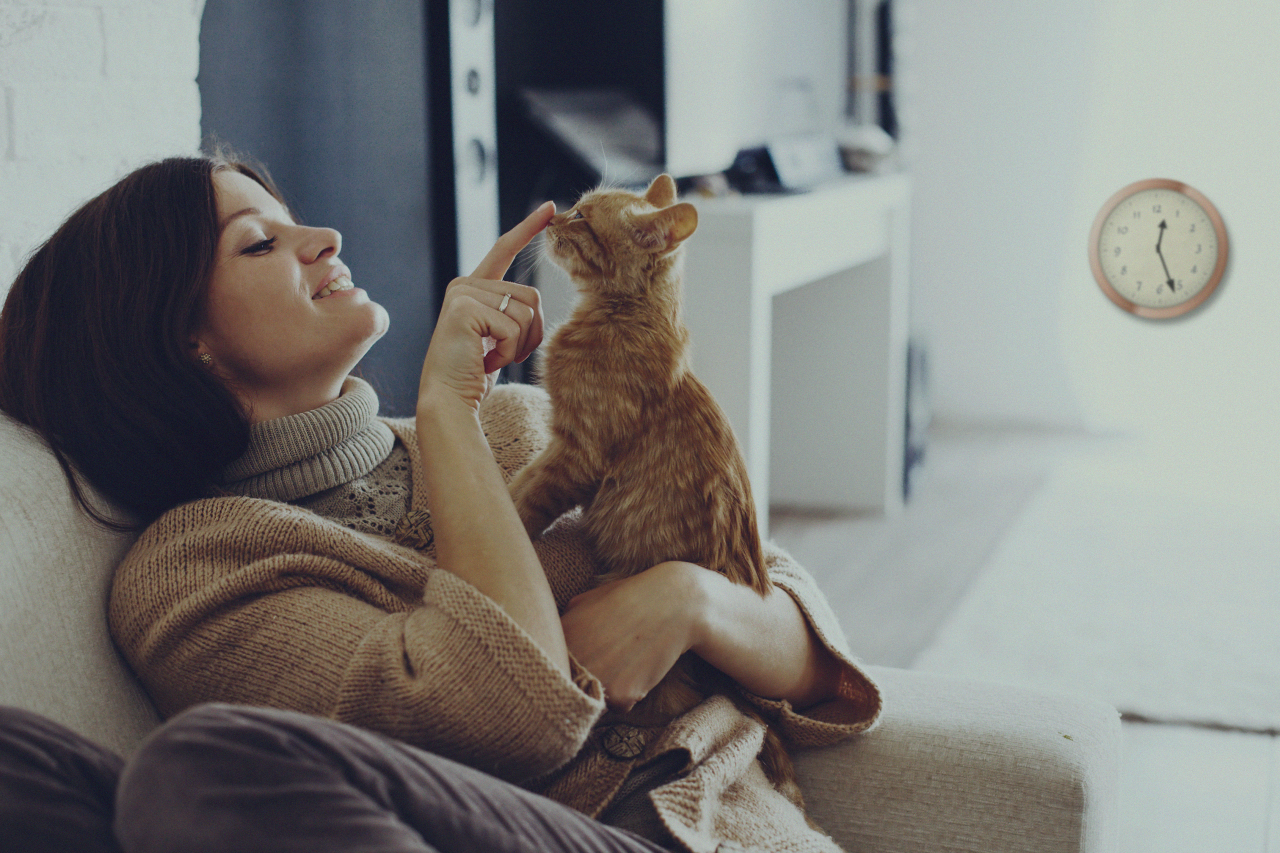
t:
12:27
